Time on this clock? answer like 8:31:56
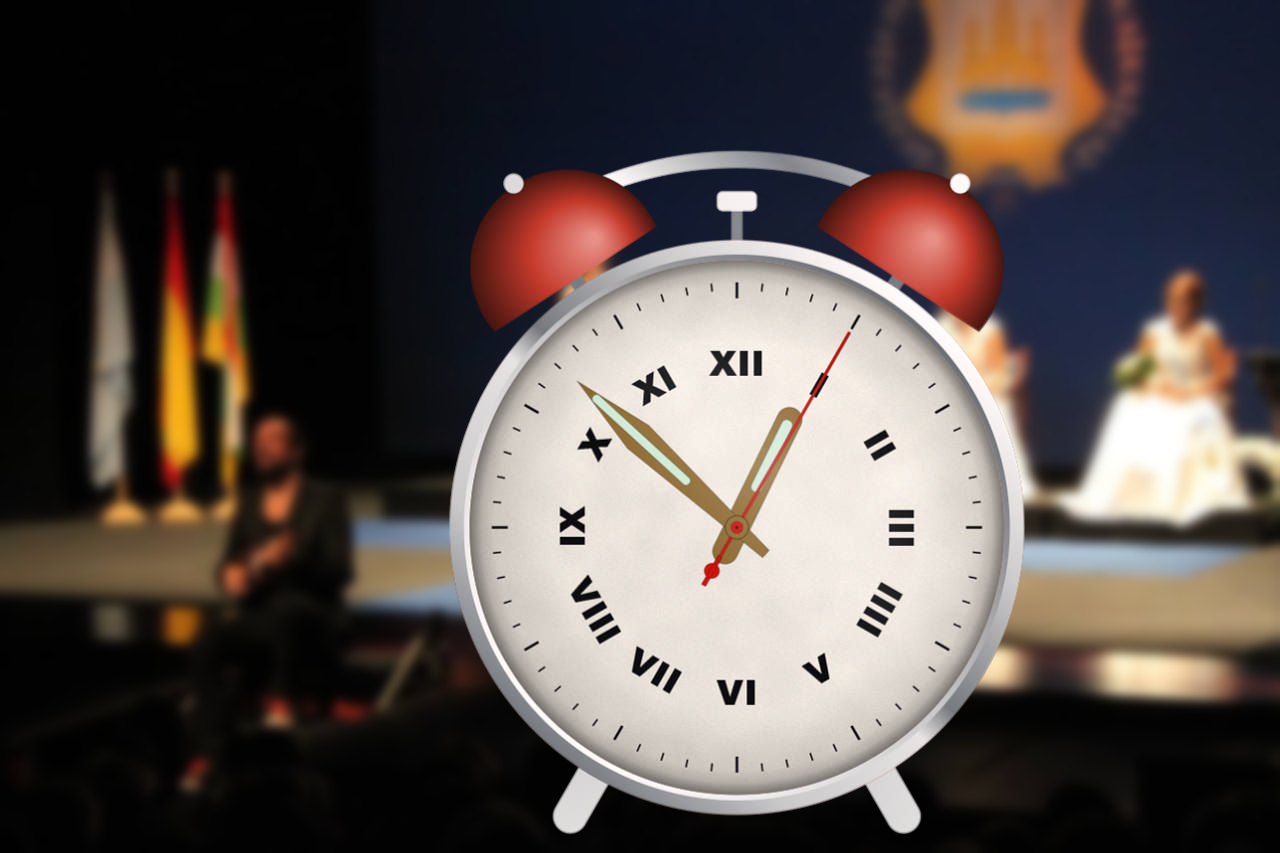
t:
12:52:05
